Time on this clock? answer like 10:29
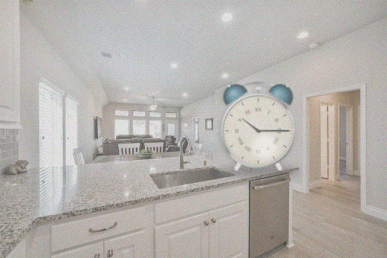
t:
10:15
